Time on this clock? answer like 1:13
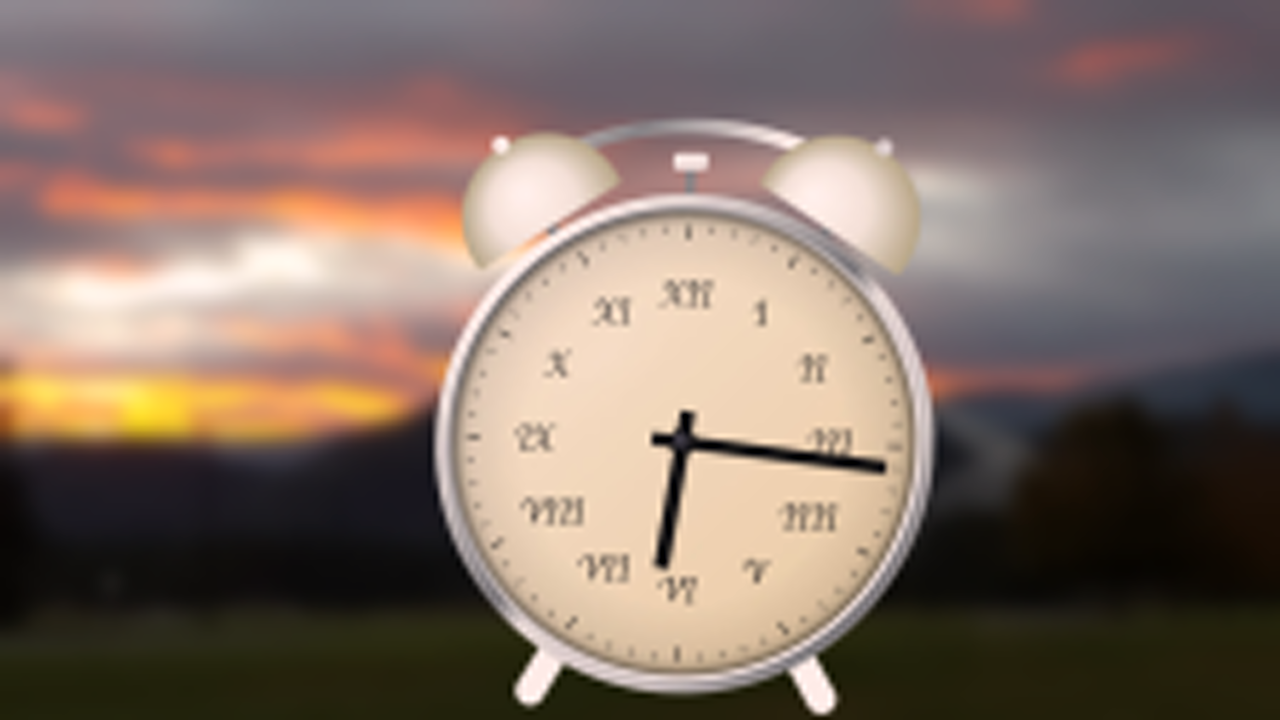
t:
6:16
